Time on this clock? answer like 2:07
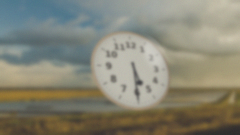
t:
5:30
